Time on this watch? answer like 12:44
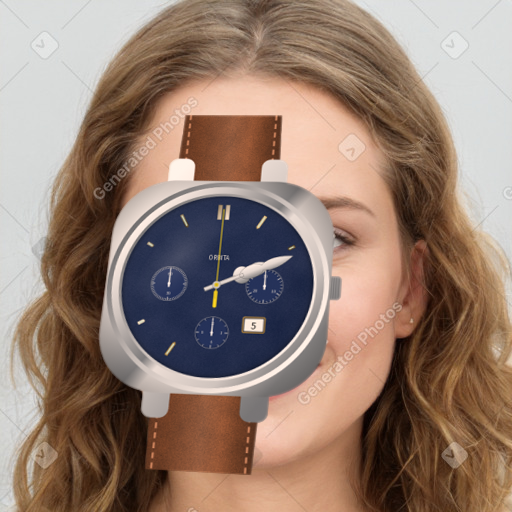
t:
2:11
